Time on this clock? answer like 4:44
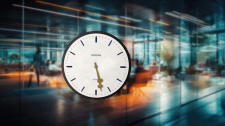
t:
5:28
